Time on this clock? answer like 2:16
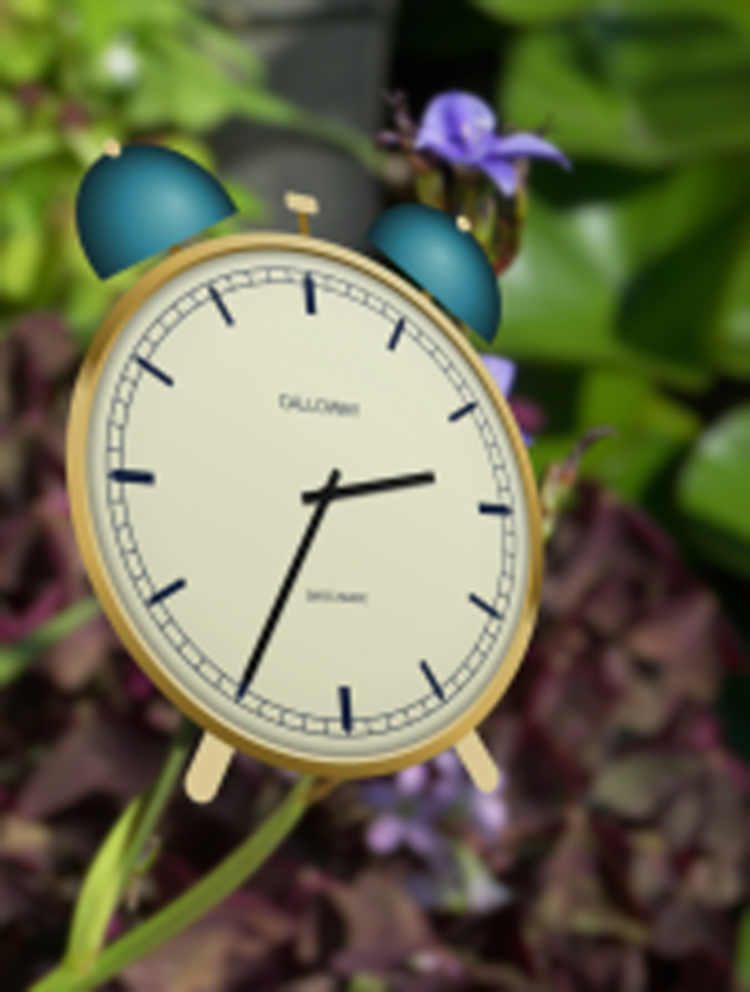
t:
2:35
